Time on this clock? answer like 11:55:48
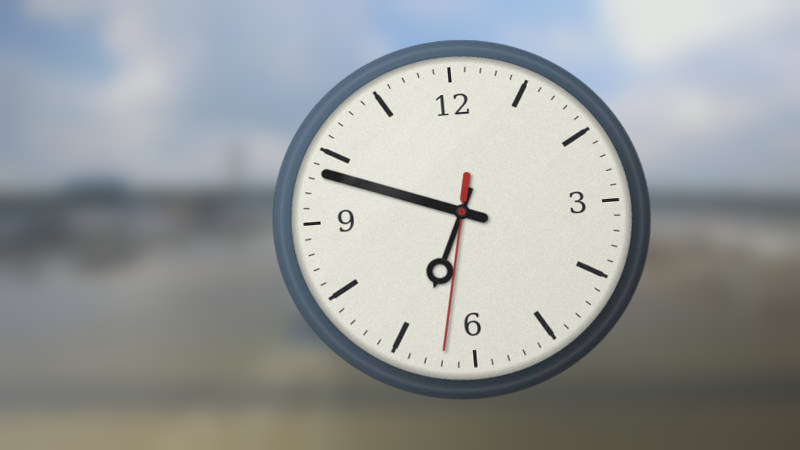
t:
6:48:32
